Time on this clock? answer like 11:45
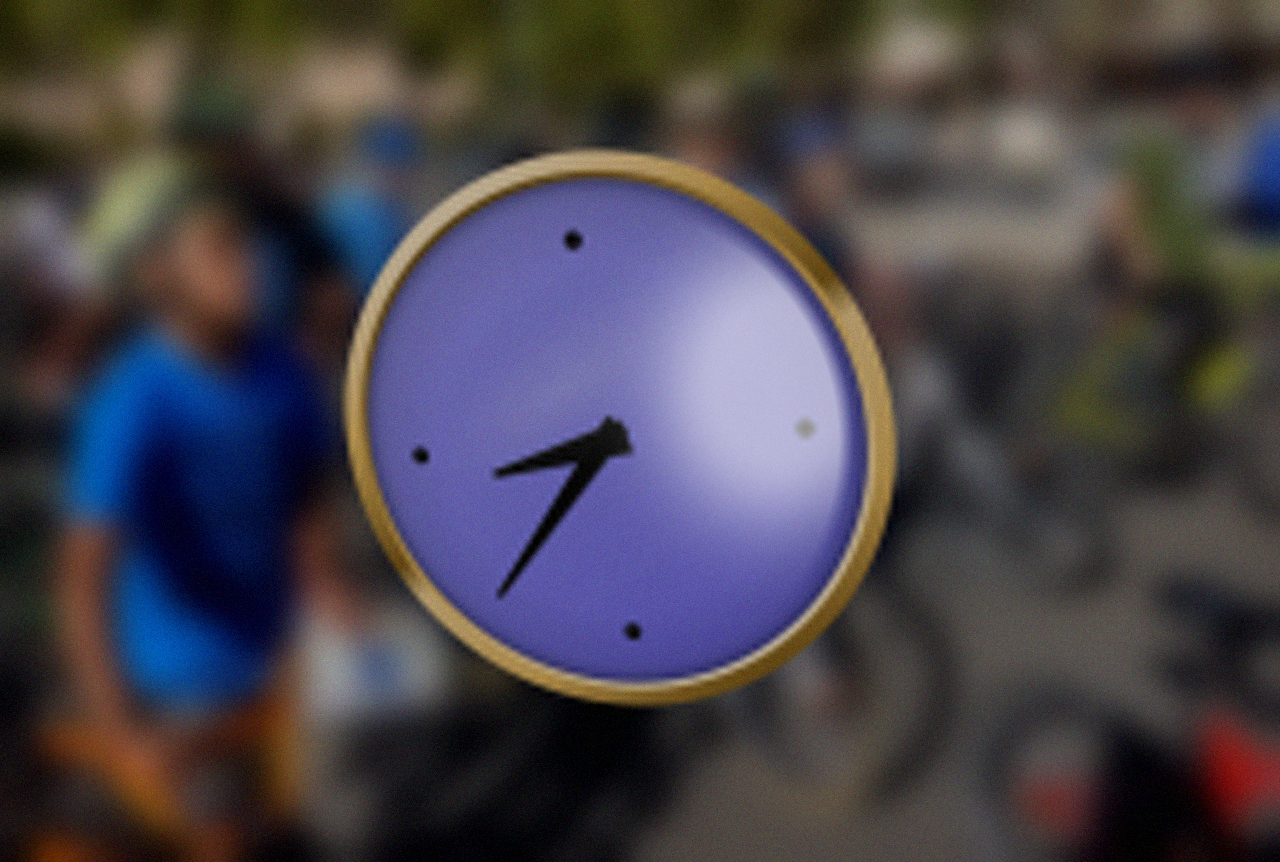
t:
8:37
